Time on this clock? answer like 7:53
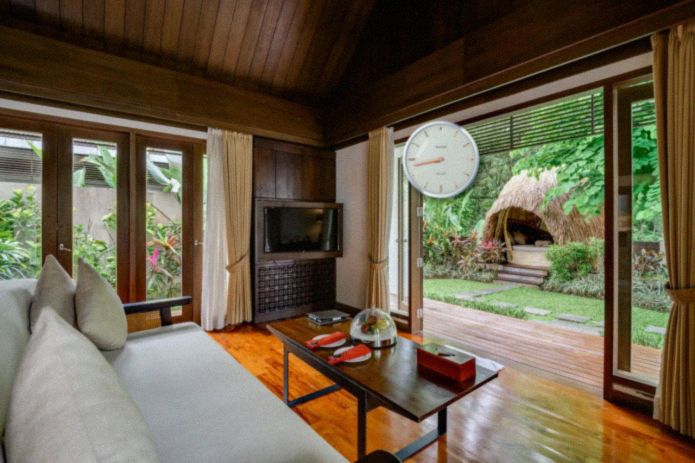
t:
8:43
